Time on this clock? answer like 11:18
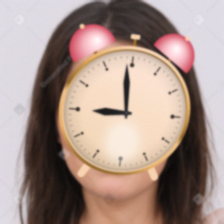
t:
8:59
